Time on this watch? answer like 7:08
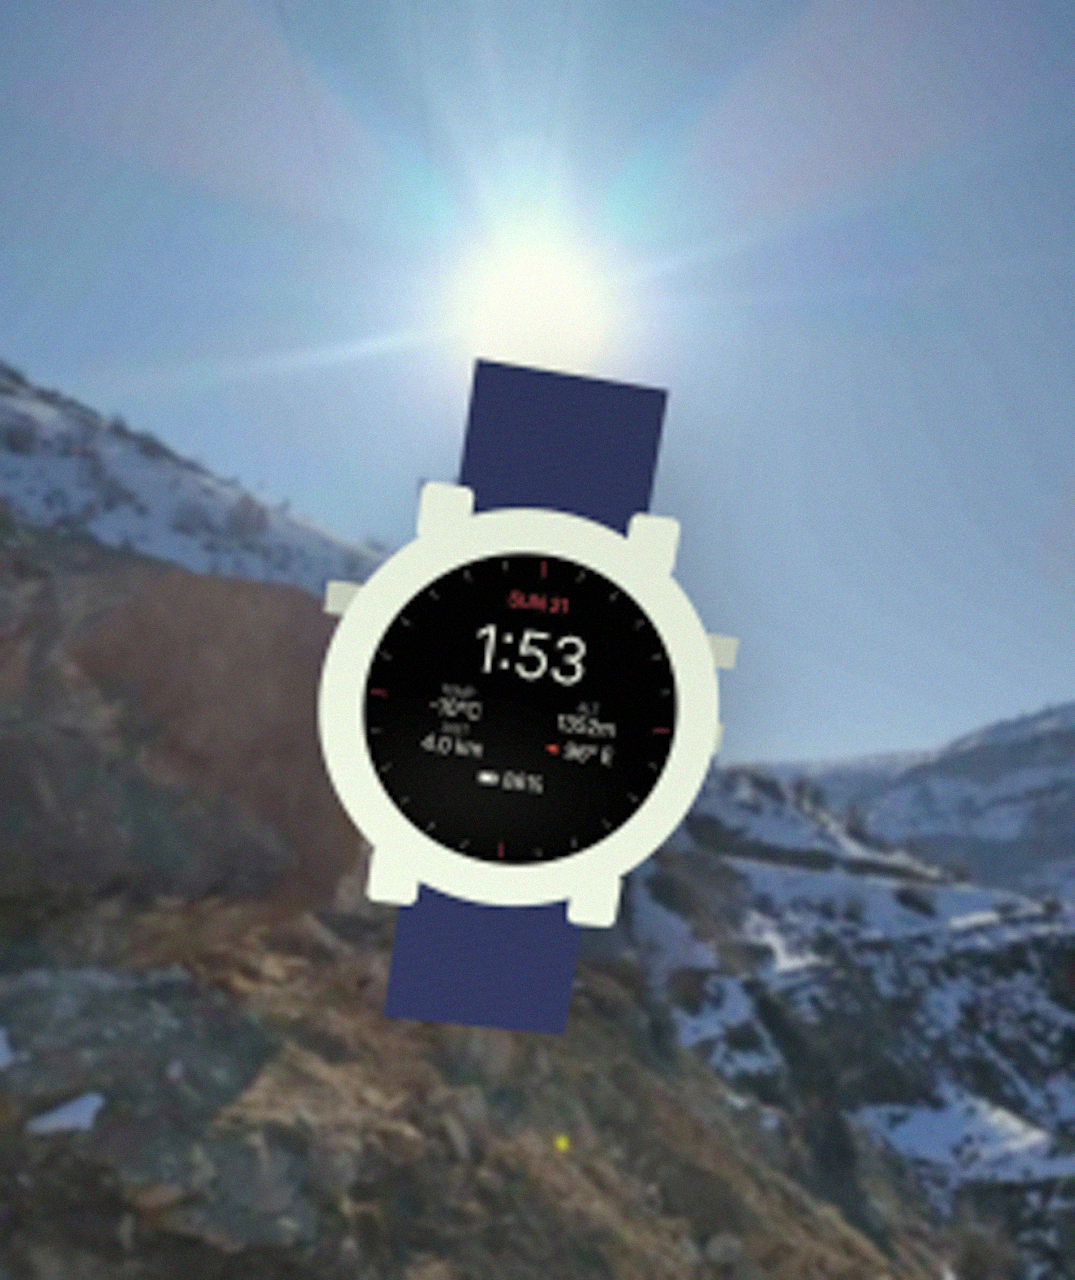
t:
1:53
